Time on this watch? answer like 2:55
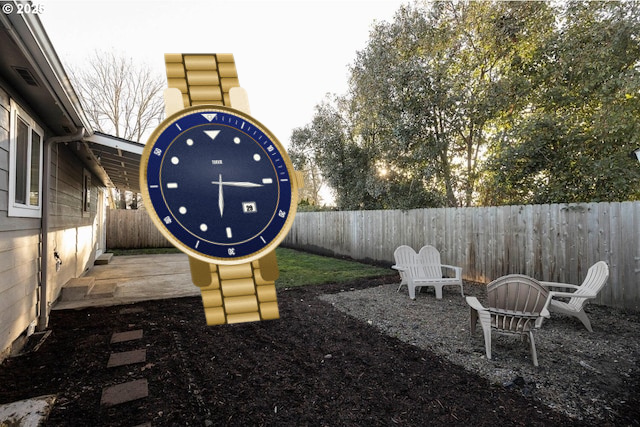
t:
6:16
